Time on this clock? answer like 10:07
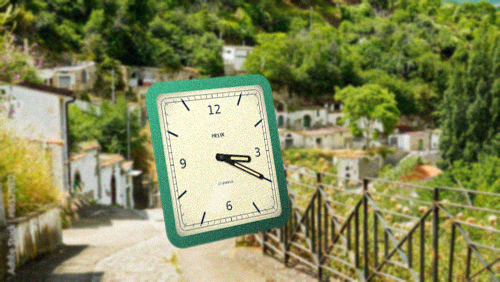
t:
3:20
